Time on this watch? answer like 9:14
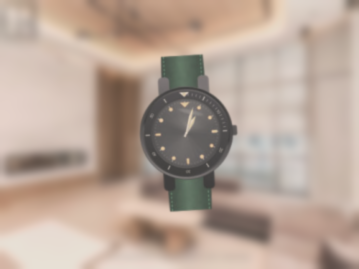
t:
1:03
